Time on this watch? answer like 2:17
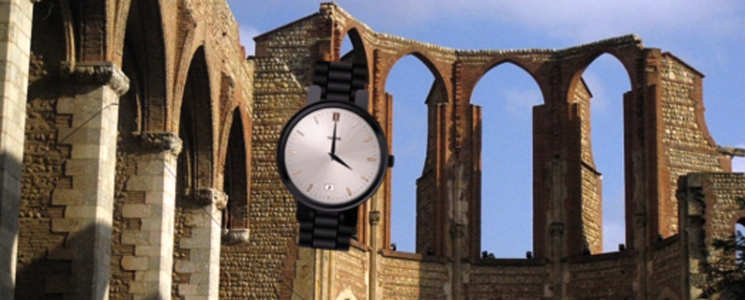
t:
4:00
